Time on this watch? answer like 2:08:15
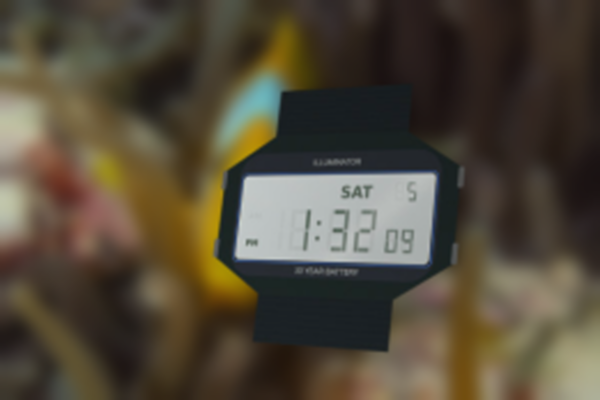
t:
1:32:09
